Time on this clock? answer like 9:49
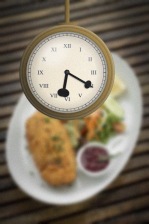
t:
6:20
